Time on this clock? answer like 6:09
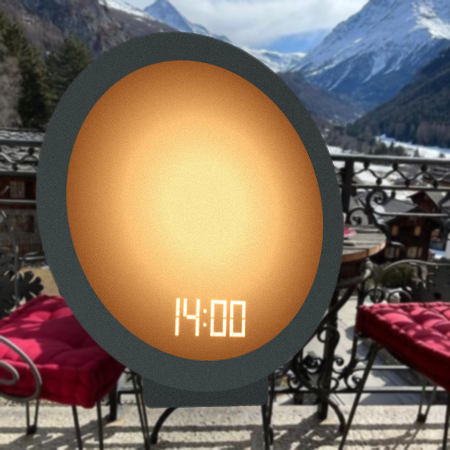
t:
14:00
